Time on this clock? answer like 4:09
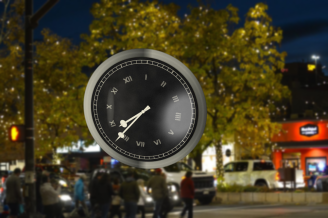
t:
8:41
